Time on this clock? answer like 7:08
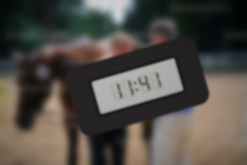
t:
11:41
